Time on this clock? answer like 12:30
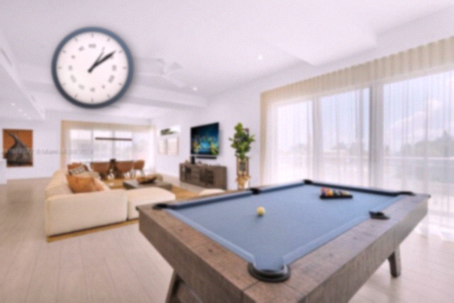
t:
1:09
